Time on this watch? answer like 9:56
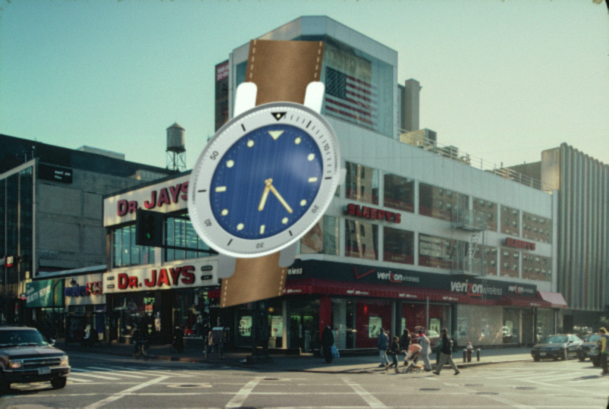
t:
6:23
